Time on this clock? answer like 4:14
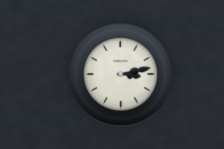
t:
3:13
